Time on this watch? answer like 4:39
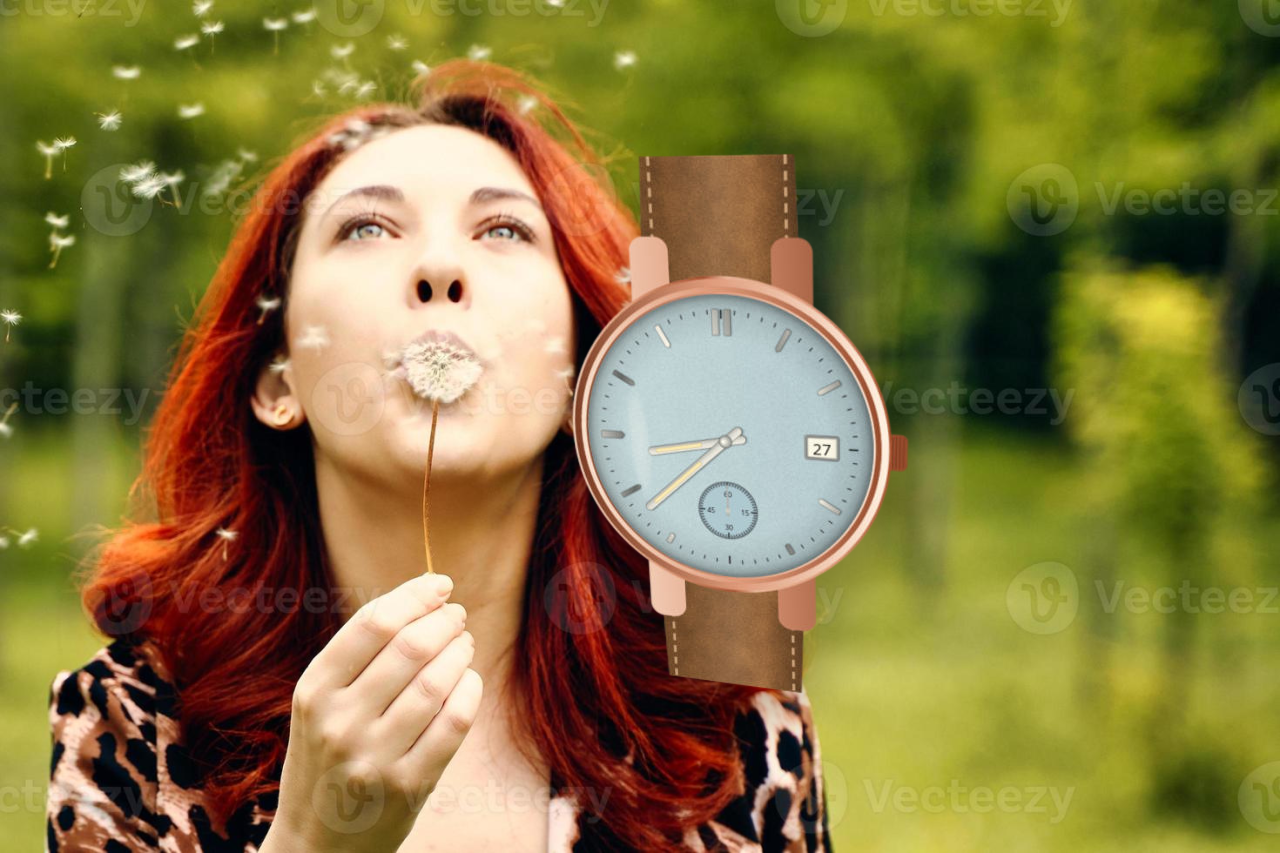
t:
8:38
